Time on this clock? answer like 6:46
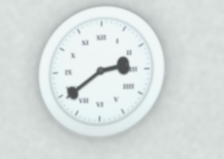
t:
2:39
